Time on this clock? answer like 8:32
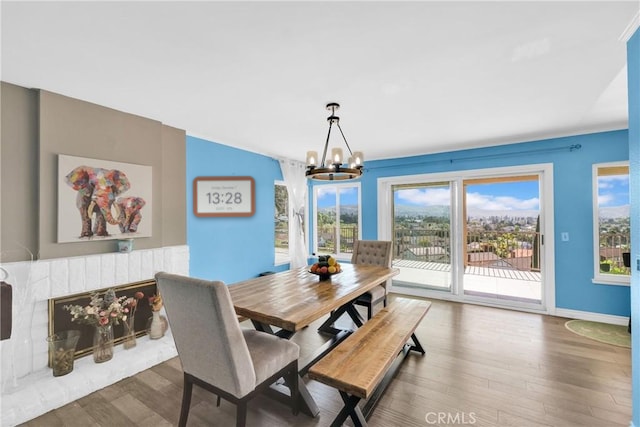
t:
13:28
